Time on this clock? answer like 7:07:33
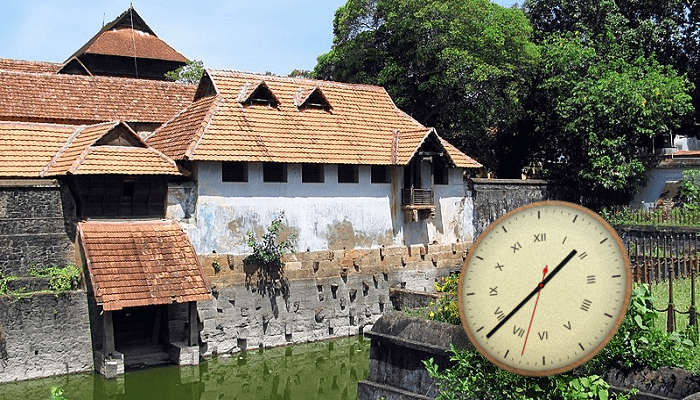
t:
1:38:33
